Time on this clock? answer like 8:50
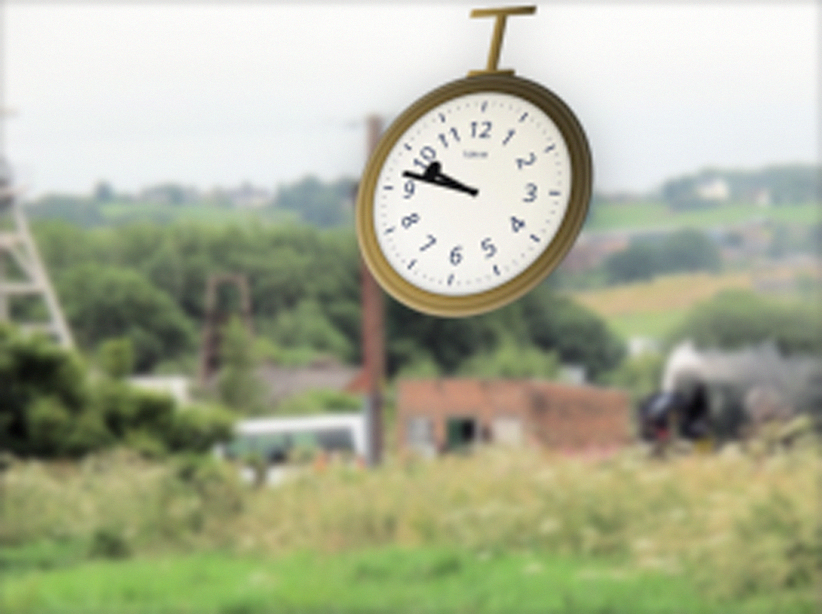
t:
9:47
